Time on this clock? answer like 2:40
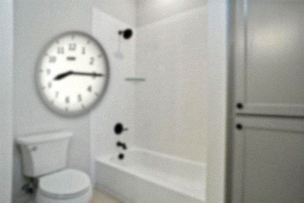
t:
8:15
